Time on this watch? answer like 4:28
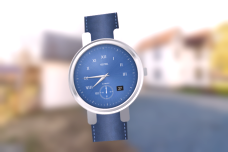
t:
7:45
